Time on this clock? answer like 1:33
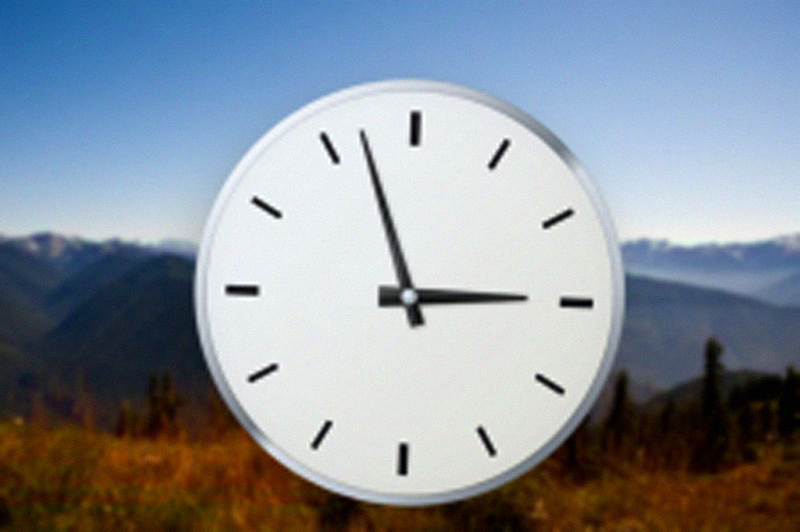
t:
2:57
